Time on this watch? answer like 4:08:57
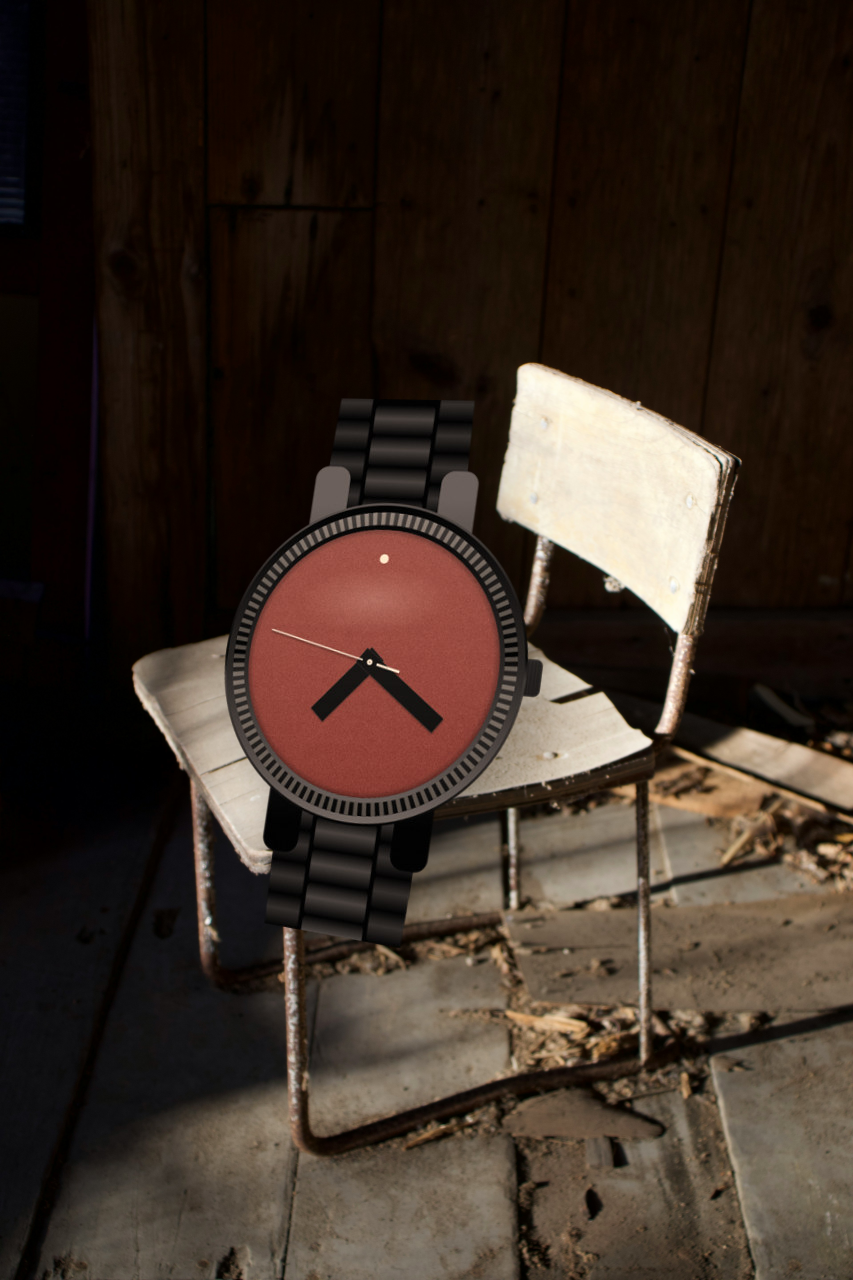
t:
7:20:47
